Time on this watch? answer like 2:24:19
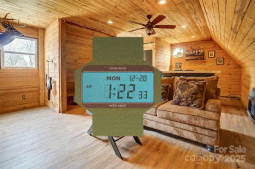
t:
1:22:33
